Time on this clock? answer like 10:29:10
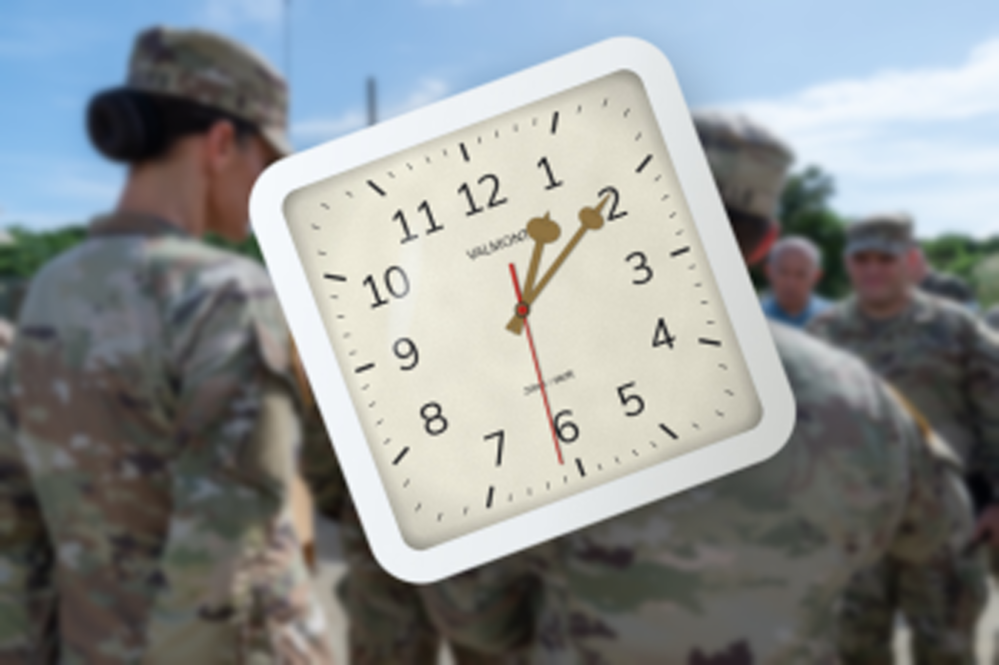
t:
1:09:31
